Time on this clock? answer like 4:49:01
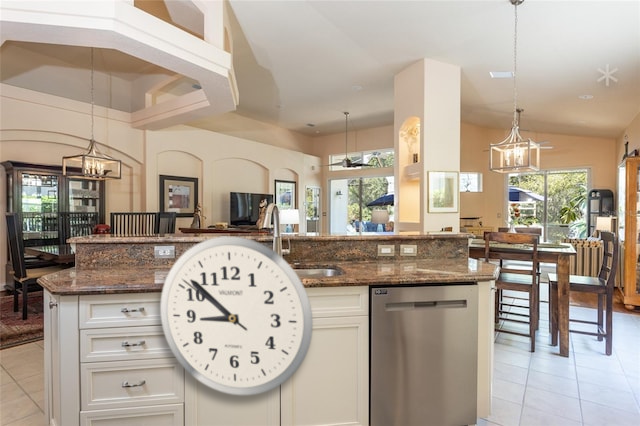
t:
8:51:51
